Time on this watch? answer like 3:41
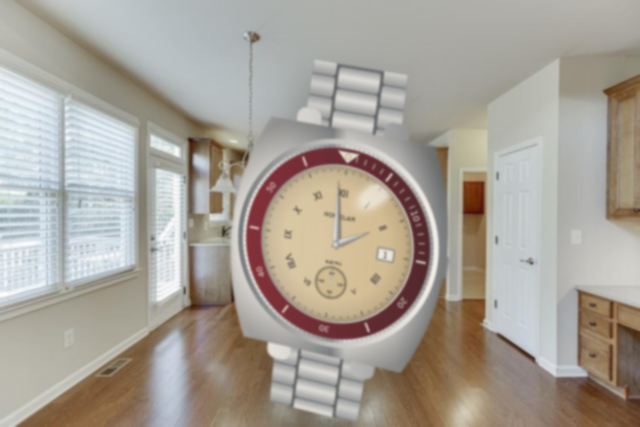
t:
1:59
